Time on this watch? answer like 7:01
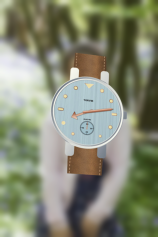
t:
8:13
